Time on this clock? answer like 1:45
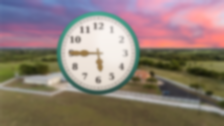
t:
5:45
